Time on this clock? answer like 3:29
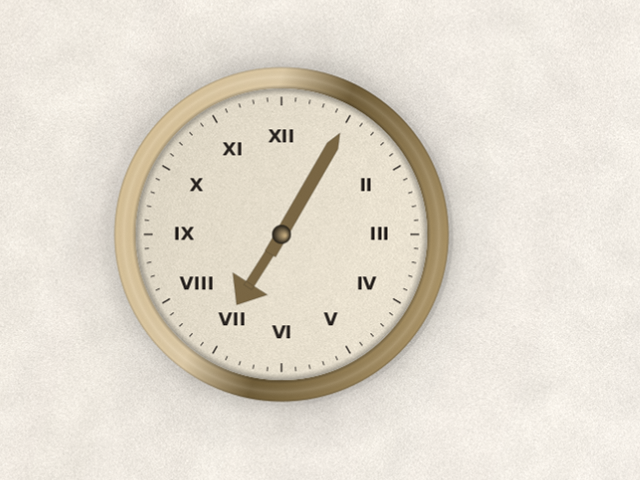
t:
7:05
